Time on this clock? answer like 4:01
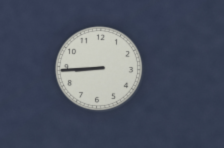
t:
8:44
